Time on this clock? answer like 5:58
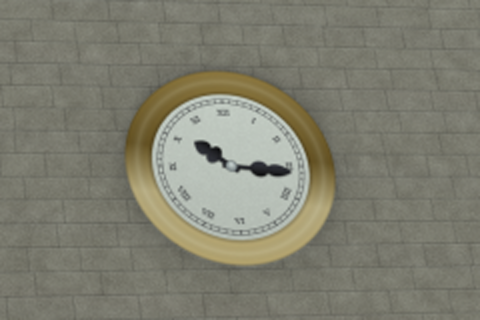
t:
10:16
